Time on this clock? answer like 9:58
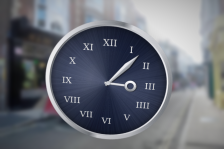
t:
3:07
